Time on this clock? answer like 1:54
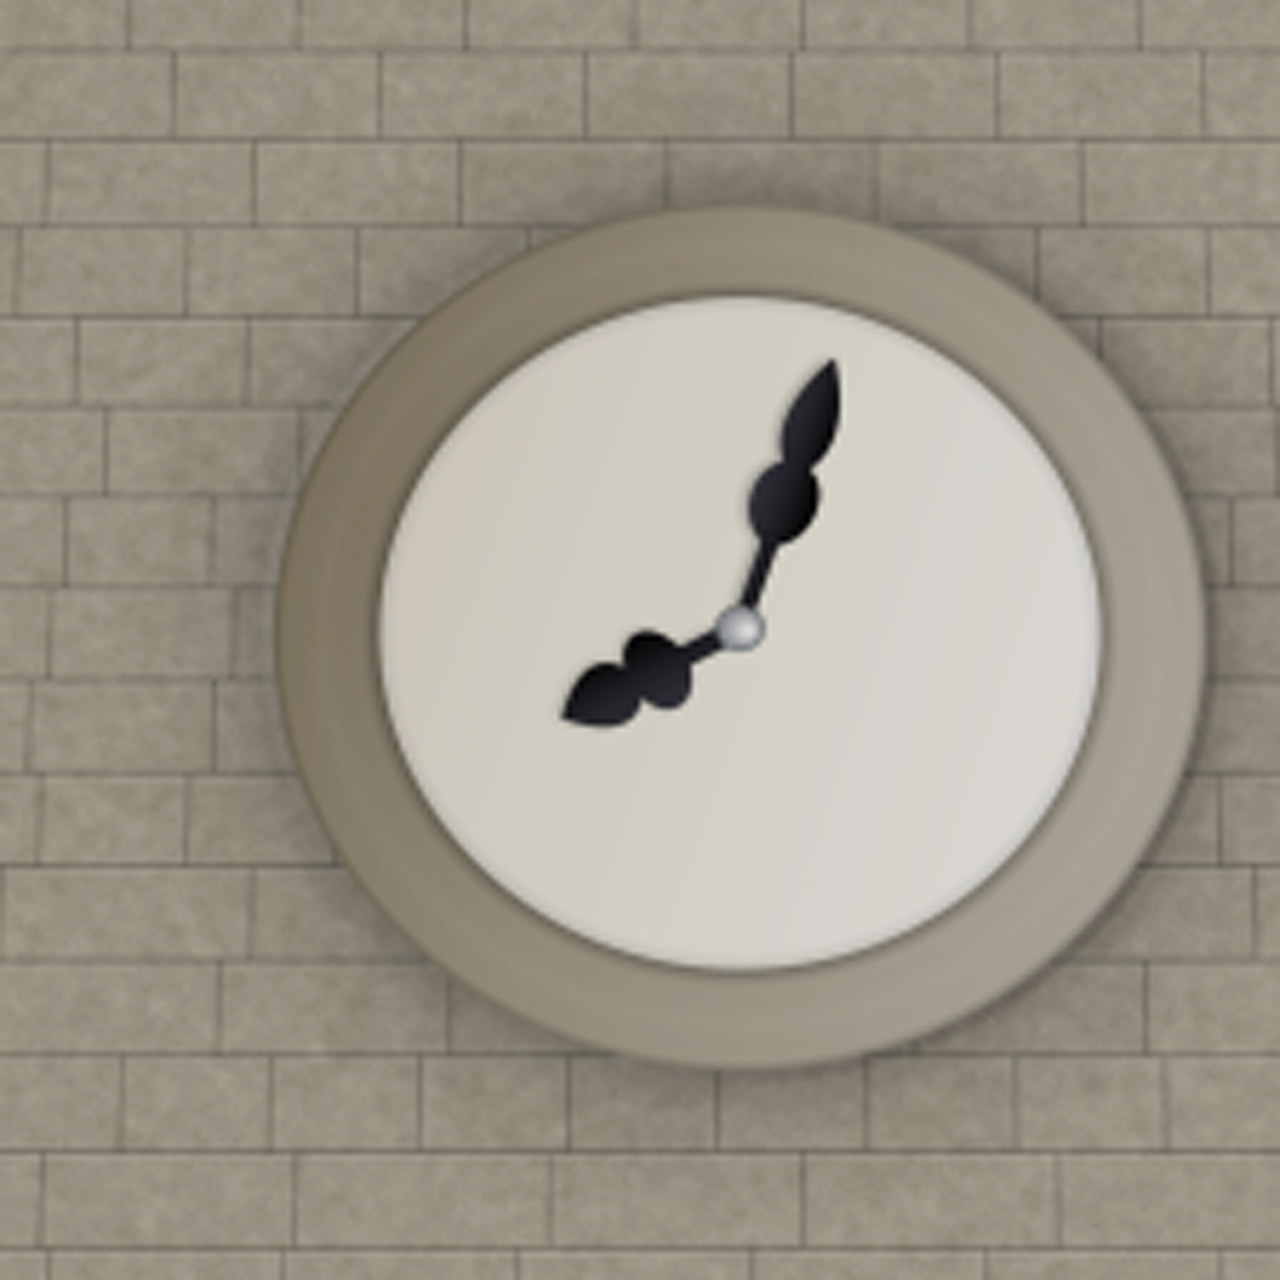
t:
8:03
